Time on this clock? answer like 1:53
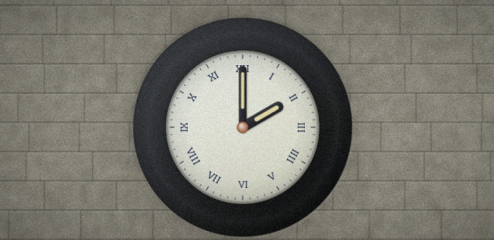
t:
2:00
